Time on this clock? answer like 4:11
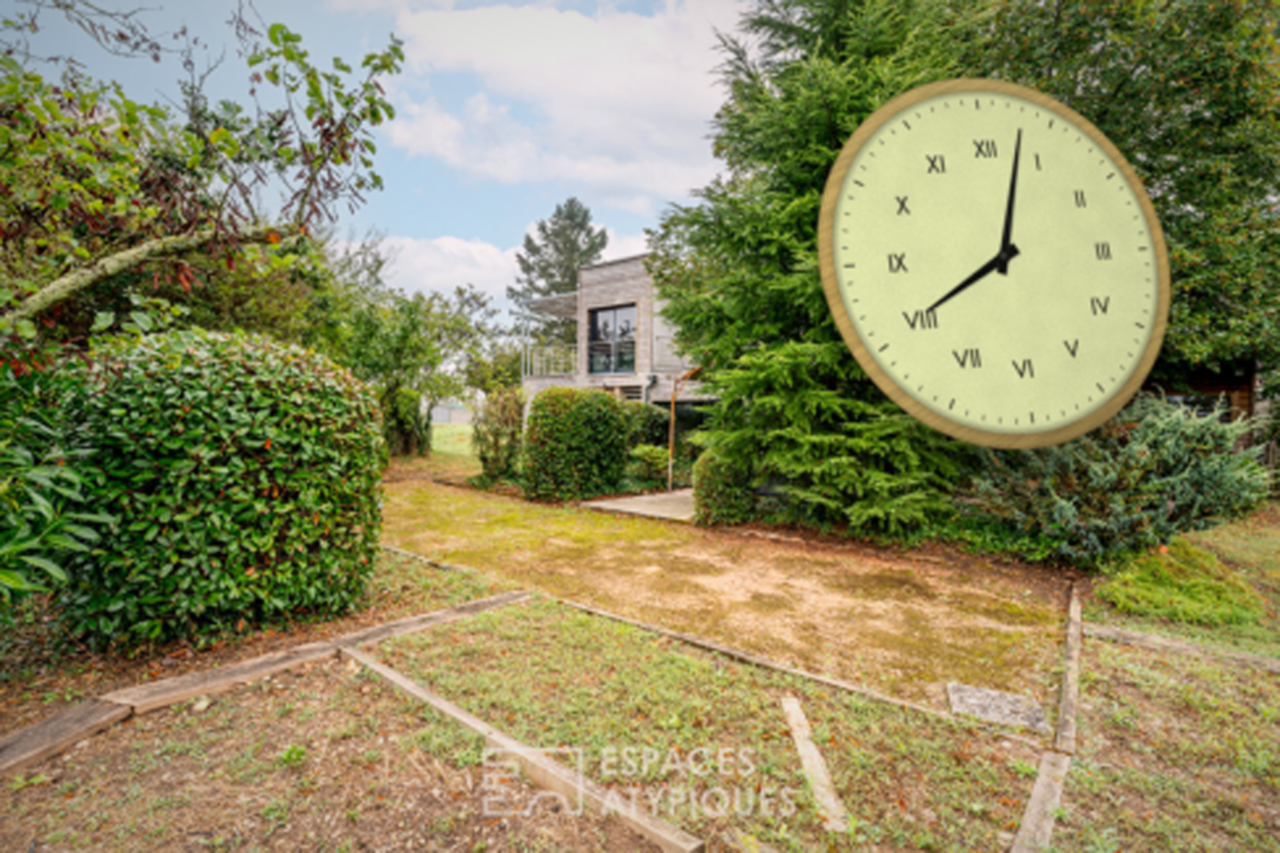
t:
8:03
